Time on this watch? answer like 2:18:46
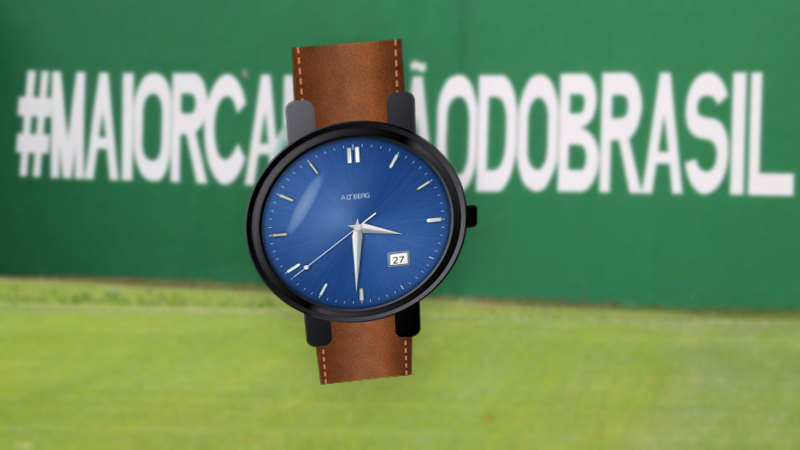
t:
3:30:39
